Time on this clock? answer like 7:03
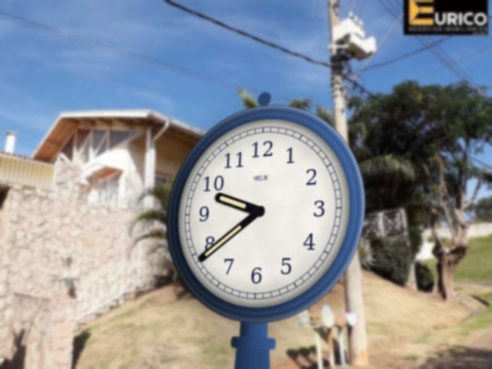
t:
9:39
